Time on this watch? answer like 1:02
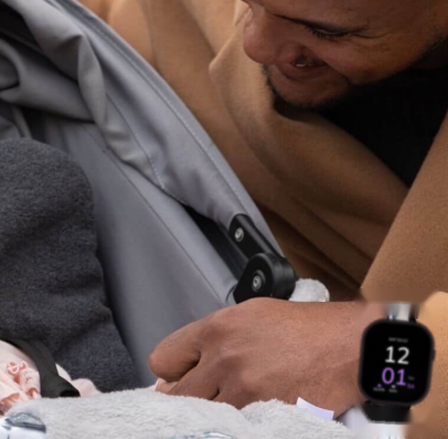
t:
12:01
